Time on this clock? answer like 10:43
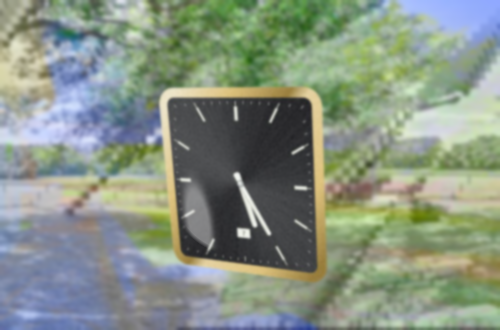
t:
5:25
